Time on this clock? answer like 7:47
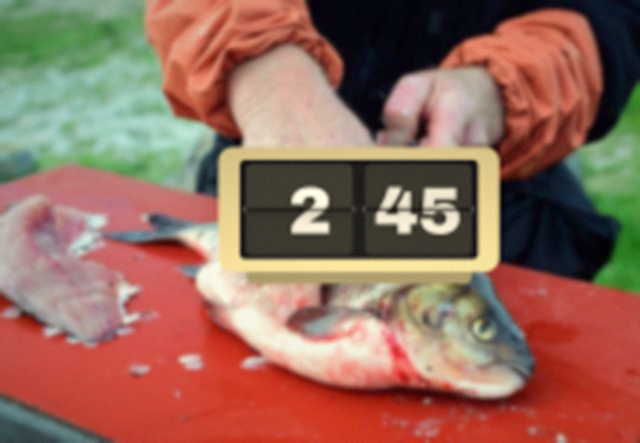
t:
2:45
